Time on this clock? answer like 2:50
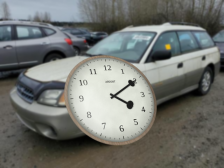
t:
4:10
